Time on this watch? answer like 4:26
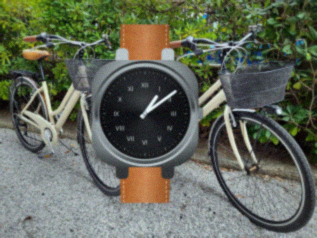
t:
1:09
